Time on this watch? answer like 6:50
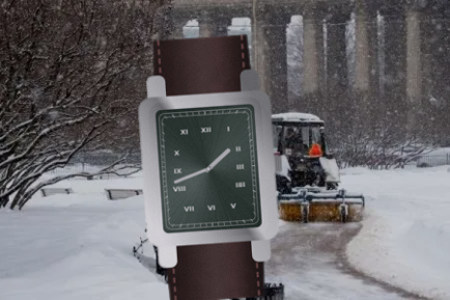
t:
1:42
